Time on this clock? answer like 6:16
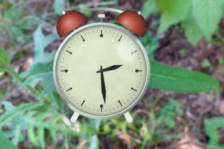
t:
2:29
